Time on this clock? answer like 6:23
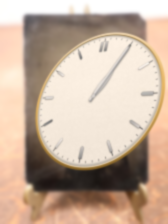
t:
1:05
